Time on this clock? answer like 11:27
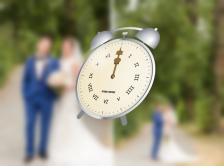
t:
12:00
